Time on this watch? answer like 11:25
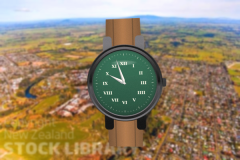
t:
9:57
